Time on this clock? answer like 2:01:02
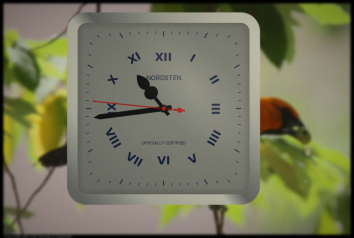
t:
10:43:46
